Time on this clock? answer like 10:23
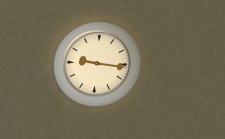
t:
9:16
